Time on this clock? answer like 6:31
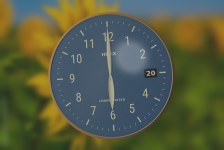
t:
6:00
